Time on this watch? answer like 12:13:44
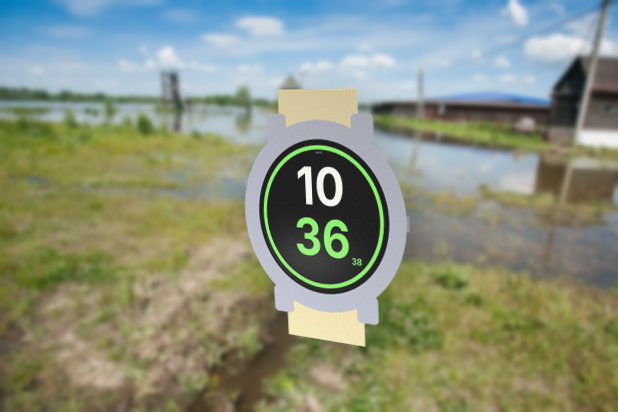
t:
10:36:38
